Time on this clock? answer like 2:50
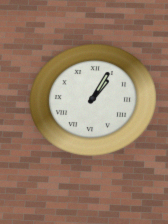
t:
1:04
